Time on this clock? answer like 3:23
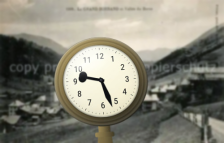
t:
9:27
